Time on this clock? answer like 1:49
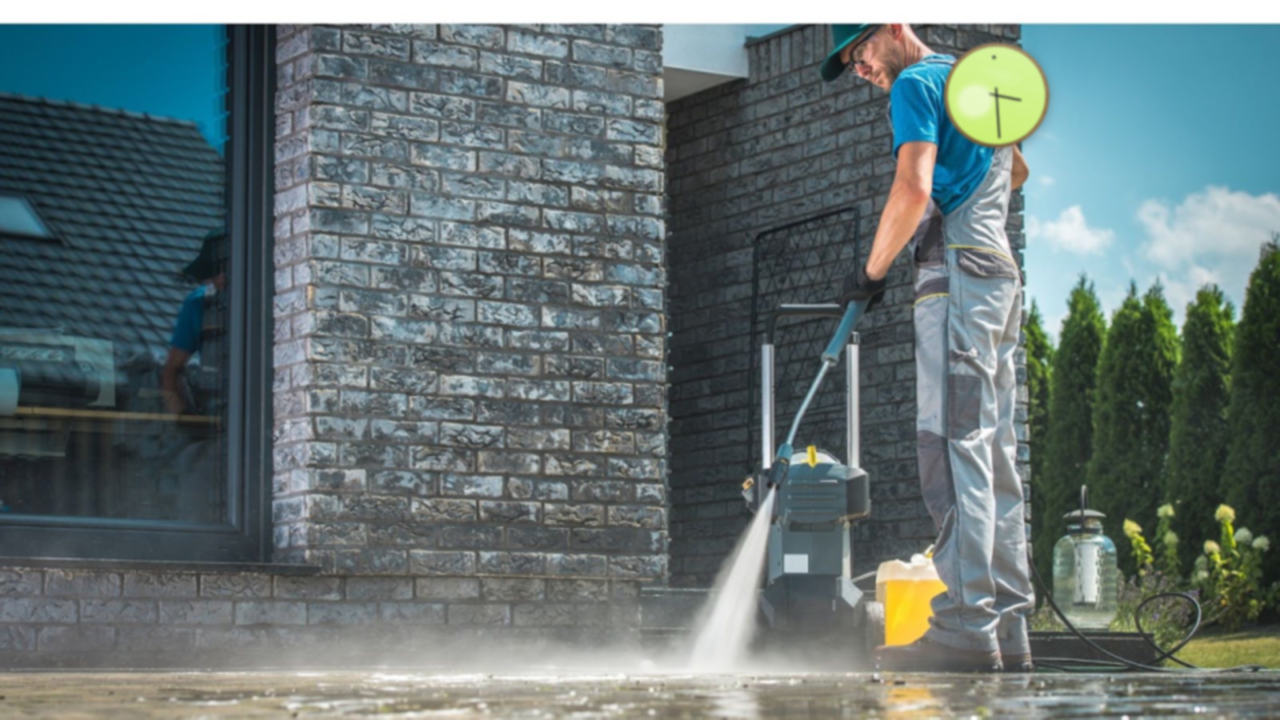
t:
3:30
